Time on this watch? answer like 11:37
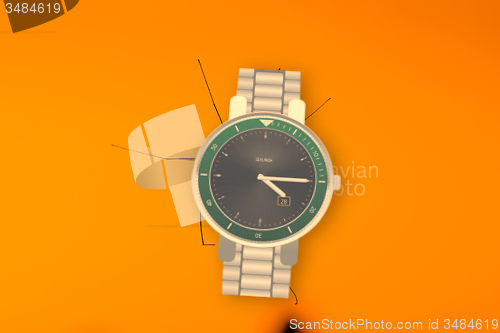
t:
4:15
